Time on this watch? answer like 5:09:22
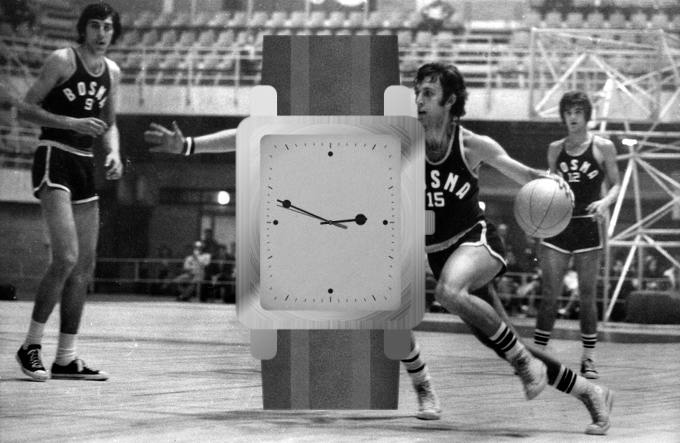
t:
2:48:48
